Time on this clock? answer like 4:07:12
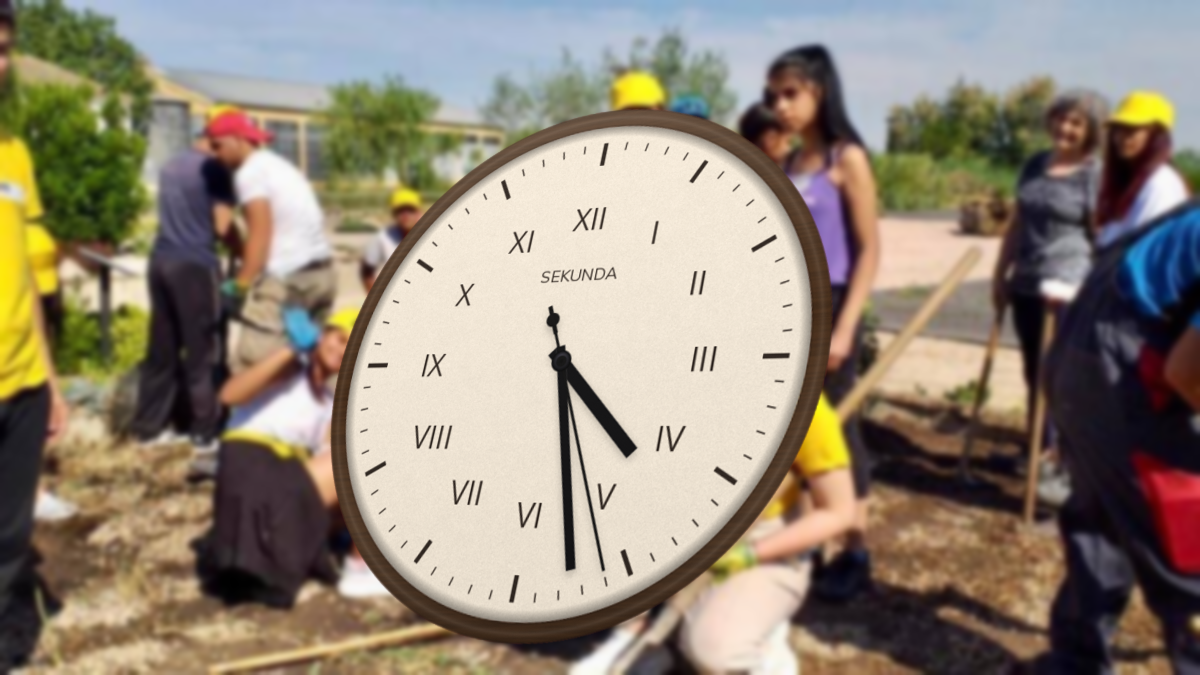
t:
4:27:26
